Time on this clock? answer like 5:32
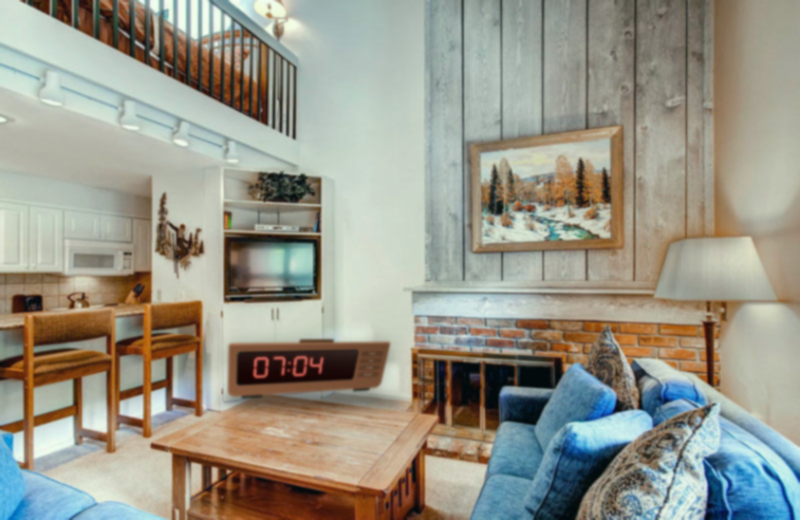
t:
7:04
